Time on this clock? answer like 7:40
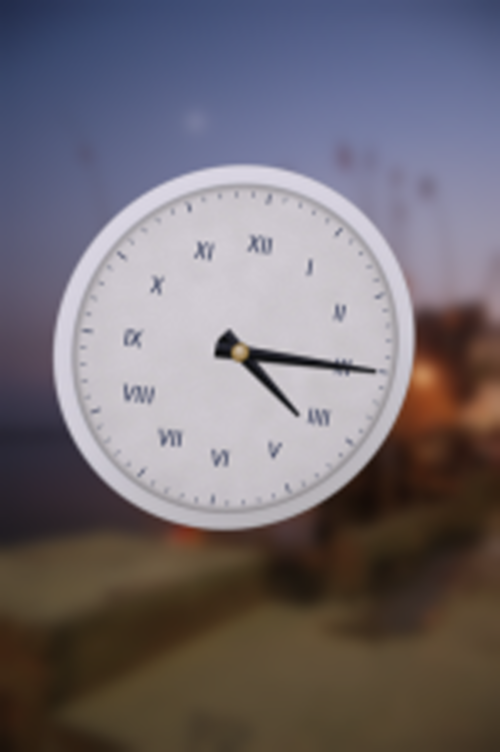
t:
4:15
